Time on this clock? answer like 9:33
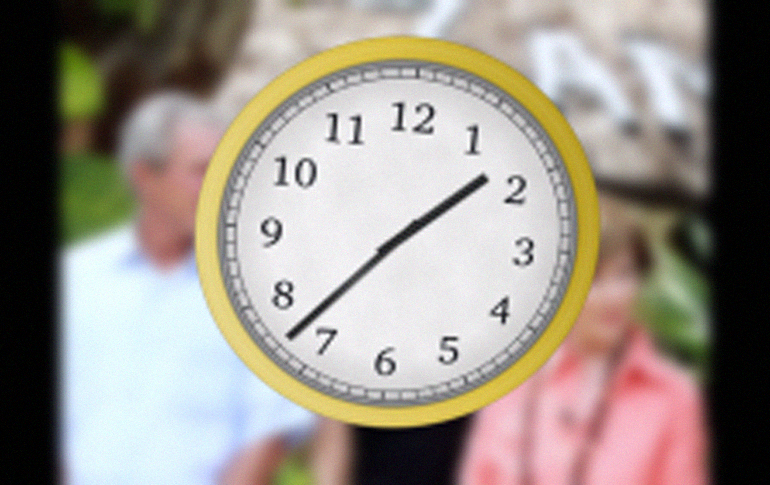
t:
1:37
